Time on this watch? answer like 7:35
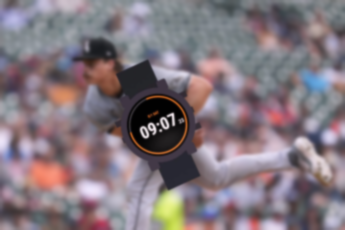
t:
9:07
